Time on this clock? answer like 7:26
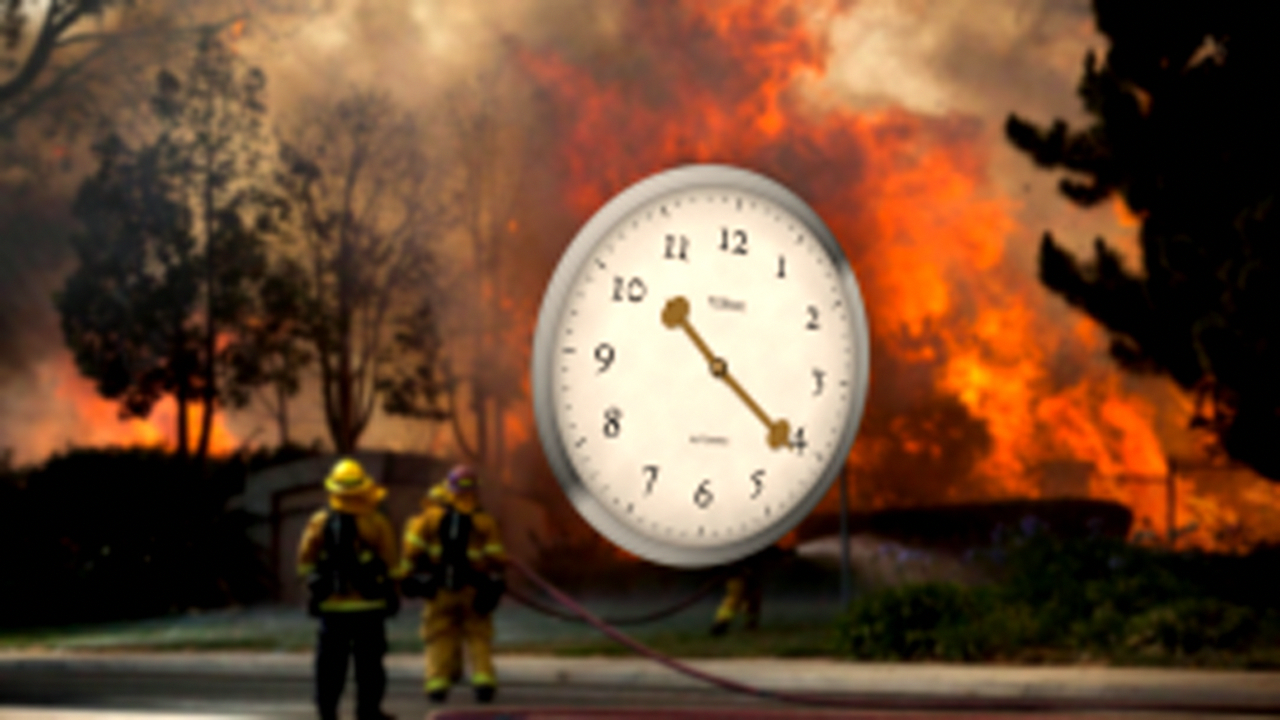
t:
10:21
